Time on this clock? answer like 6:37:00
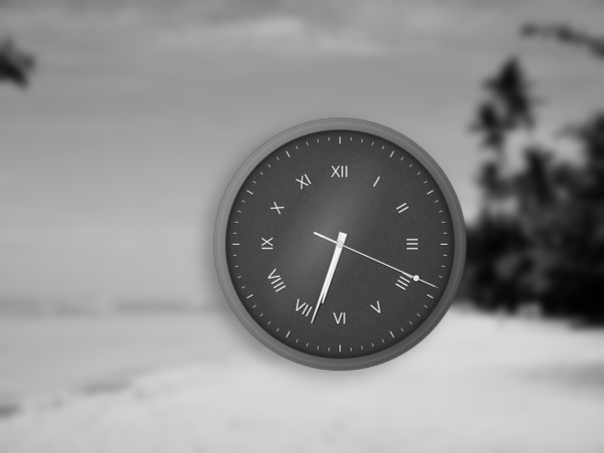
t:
6:33:19
